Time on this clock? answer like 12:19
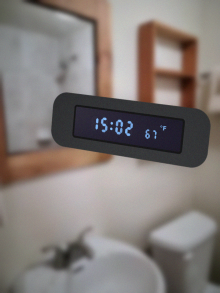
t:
15:02
